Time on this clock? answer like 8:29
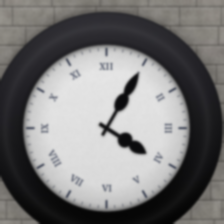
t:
4:05
